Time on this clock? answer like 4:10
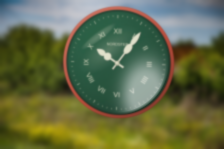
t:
10:06
